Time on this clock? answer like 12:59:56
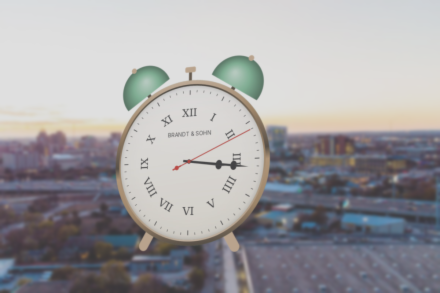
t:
3:16:11
